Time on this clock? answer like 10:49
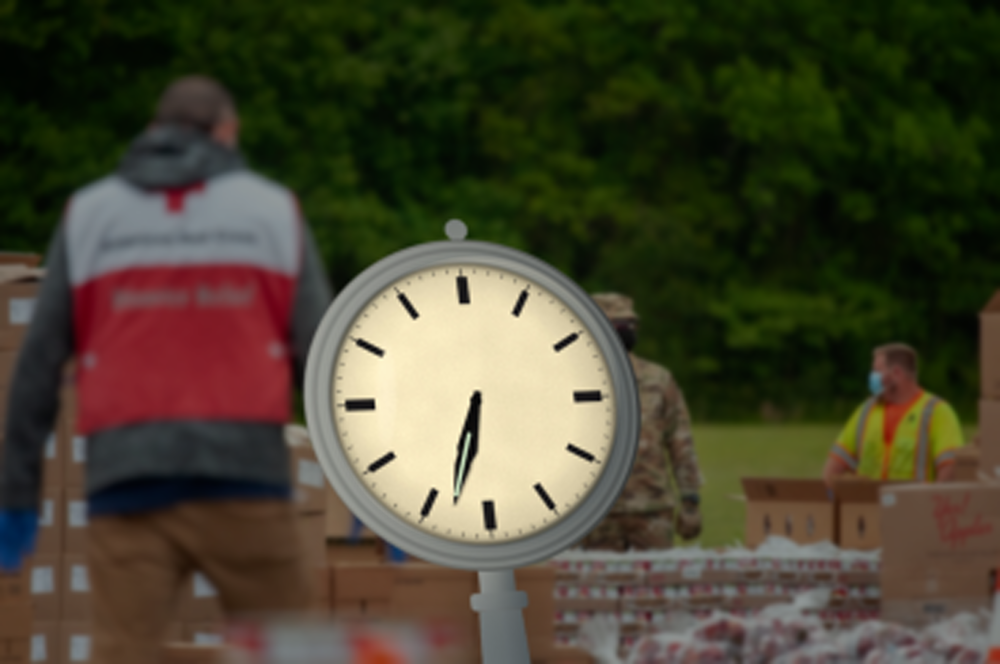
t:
6:33
